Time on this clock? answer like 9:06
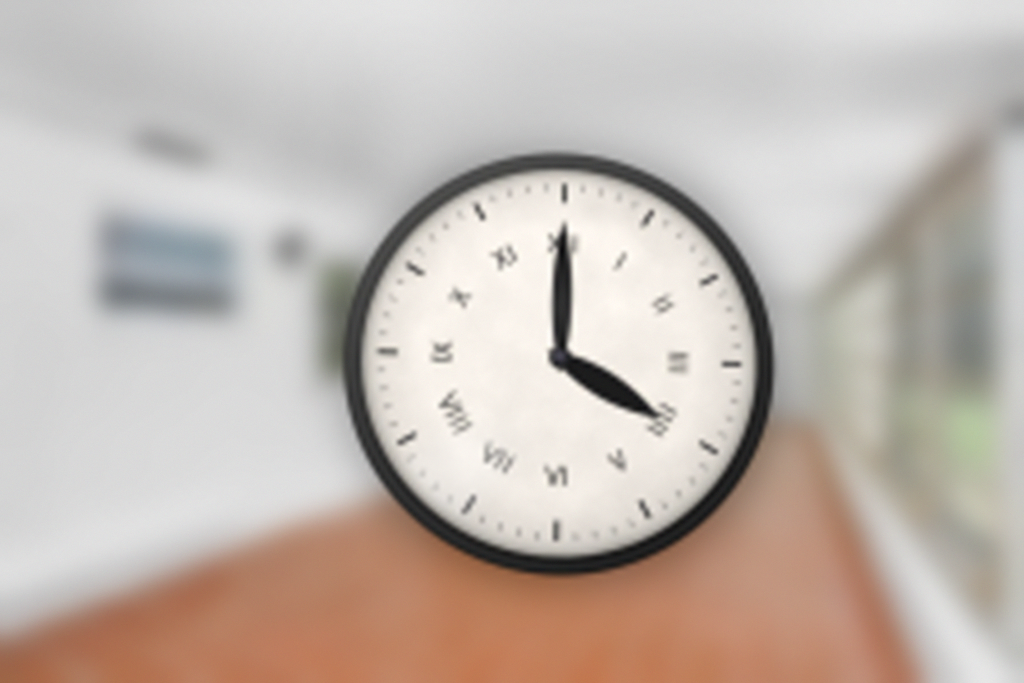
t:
4:00
